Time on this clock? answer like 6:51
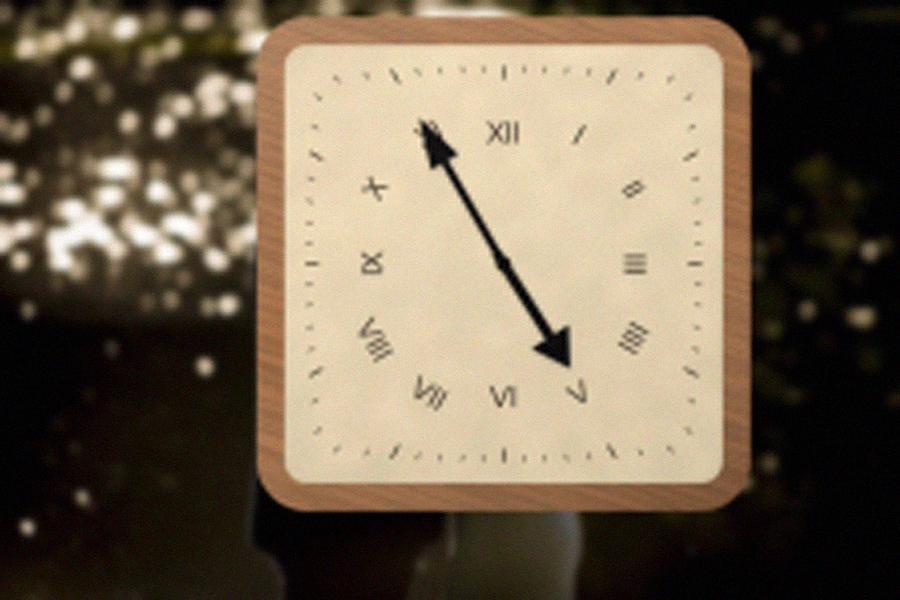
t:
4:55
